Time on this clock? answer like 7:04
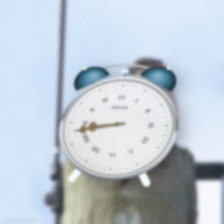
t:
8:43
